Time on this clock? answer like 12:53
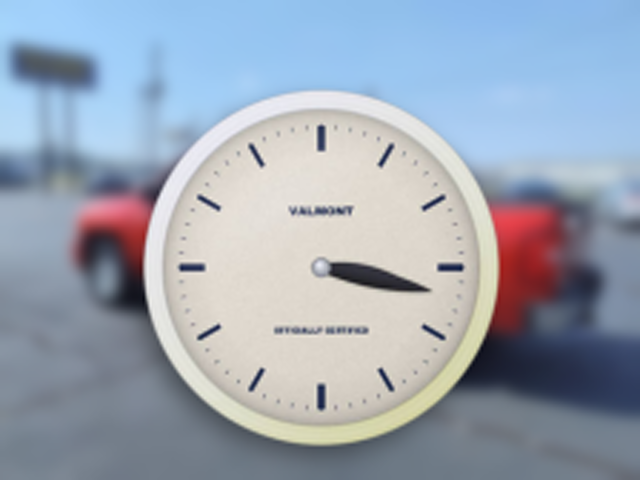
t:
3:17
